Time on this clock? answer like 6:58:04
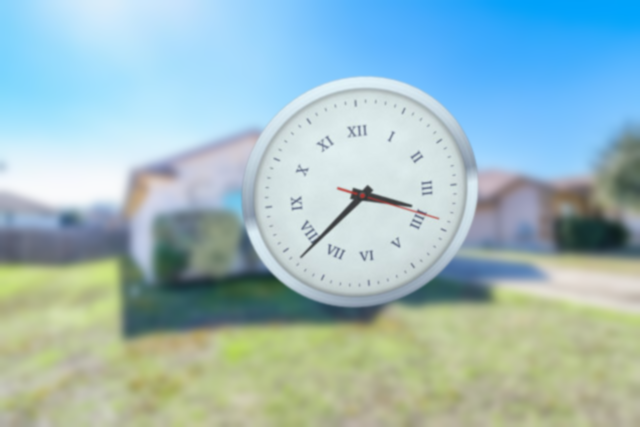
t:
3:38:19
